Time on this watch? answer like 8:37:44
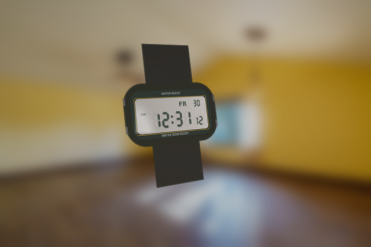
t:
12:31:12
